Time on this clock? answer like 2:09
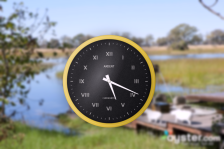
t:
5:19
